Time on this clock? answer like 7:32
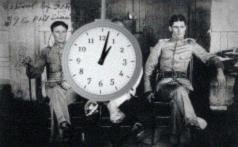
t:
1:02
